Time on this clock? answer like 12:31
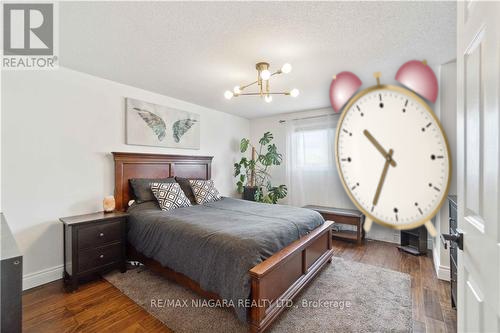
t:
10:35
